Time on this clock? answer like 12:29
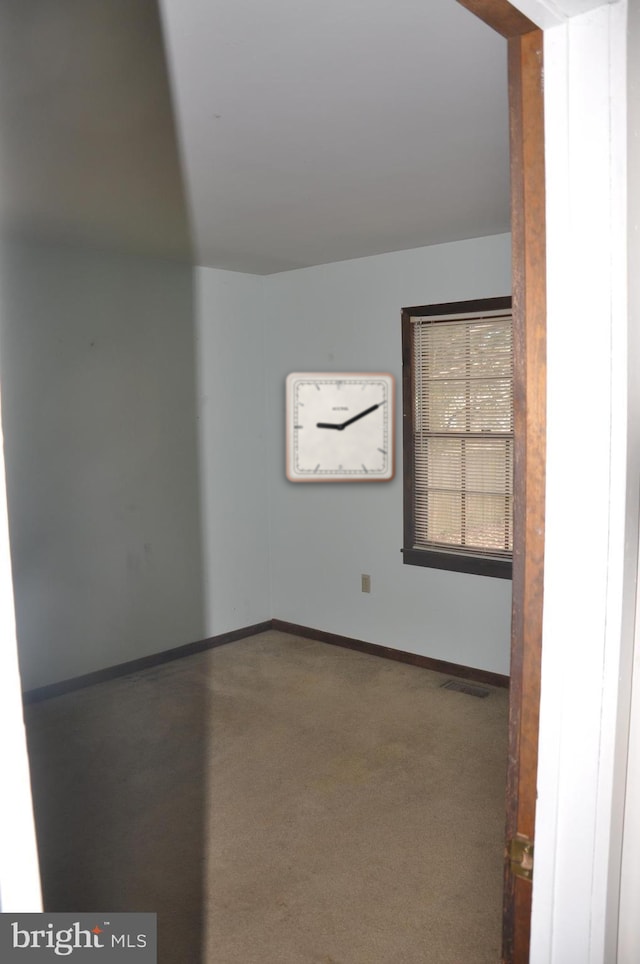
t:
9:10
